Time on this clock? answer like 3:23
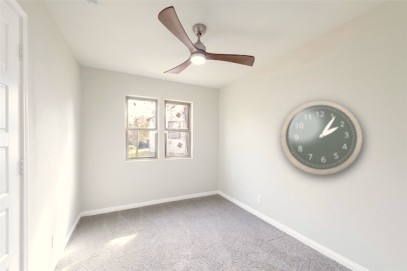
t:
2:06
